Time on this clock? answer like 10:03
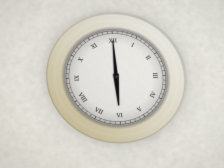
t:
6:00
